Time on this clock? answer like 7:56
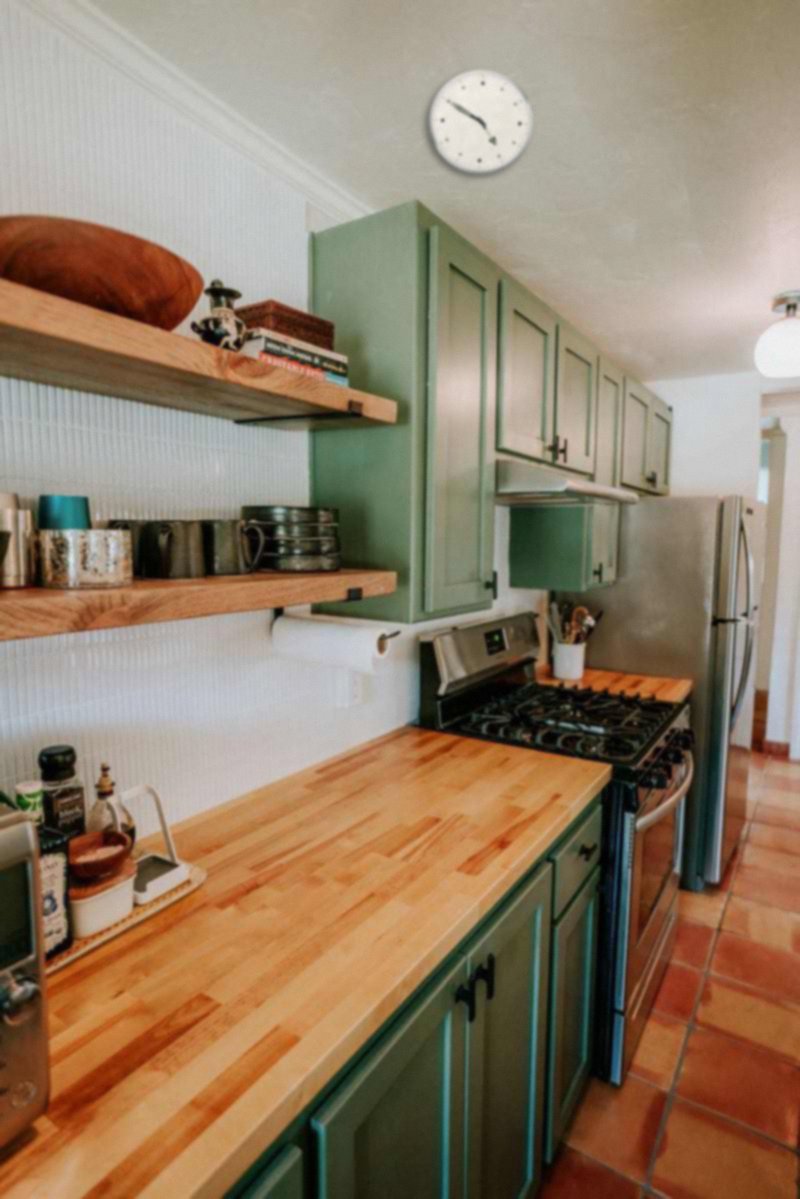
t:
4:50
